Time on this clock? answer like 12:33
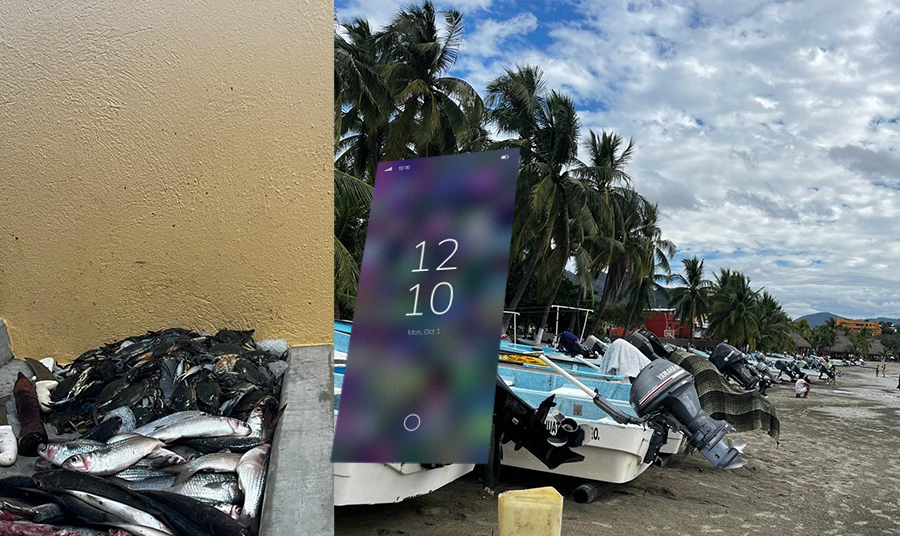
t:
12:10
